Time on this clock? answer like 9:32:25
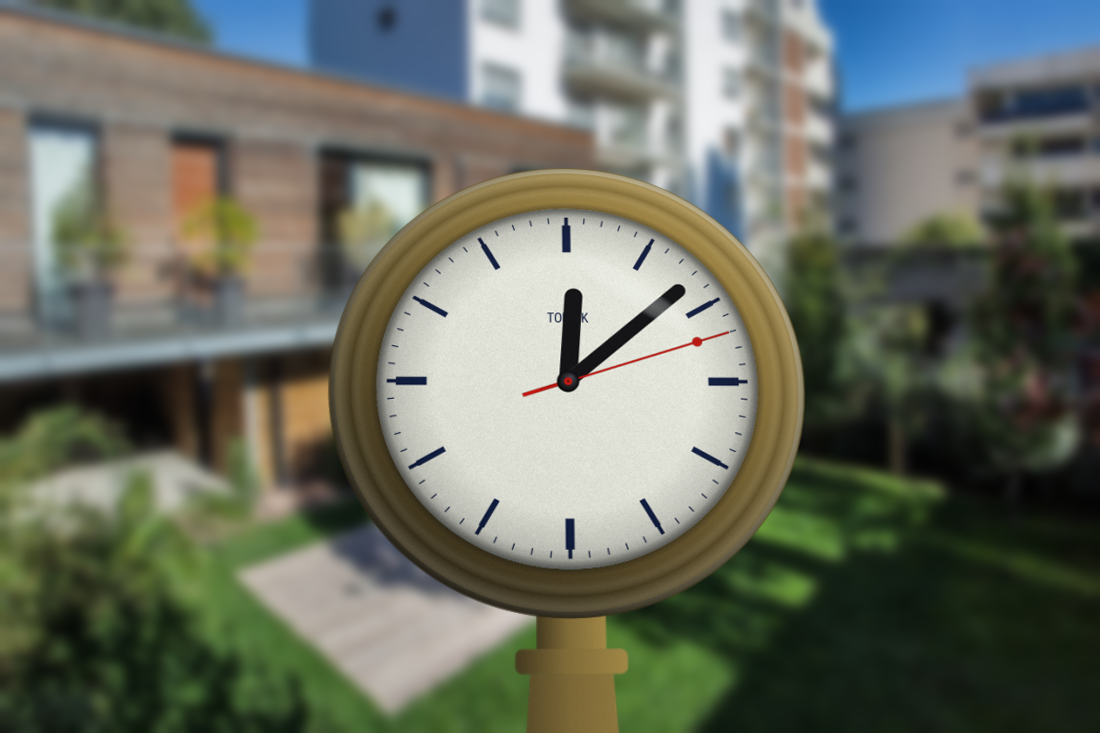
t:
12:08:12
